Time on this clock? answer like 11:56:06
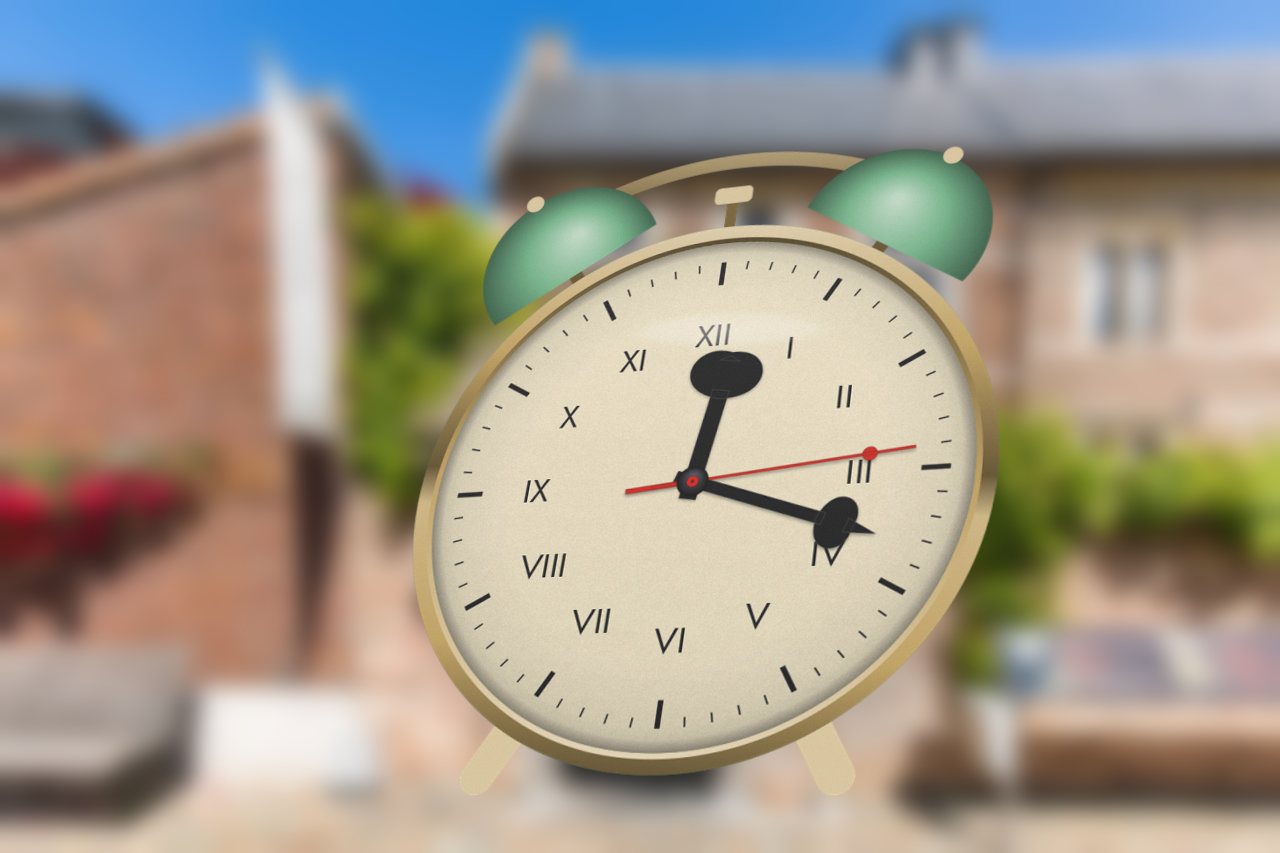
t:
12:18:14
